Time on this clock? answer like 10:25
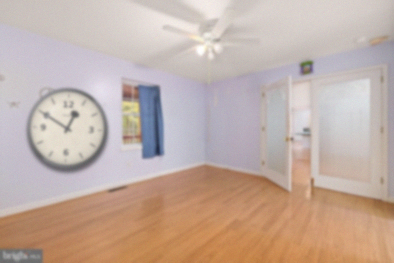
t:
12:50
